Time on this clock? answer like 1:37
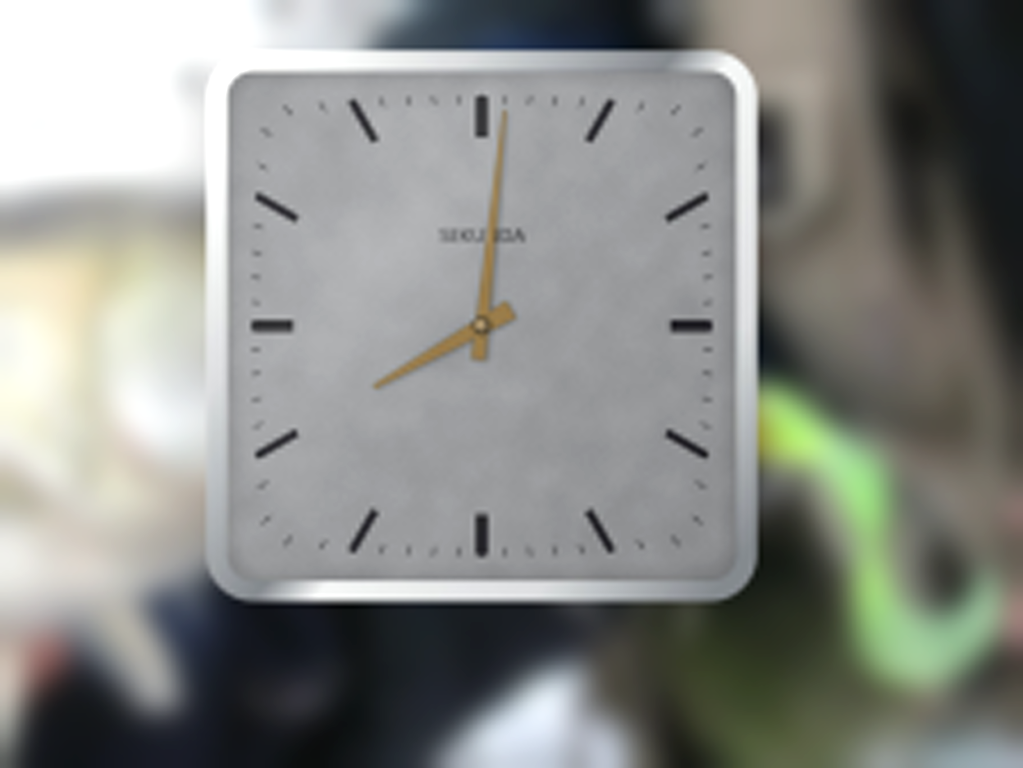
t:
8:01
